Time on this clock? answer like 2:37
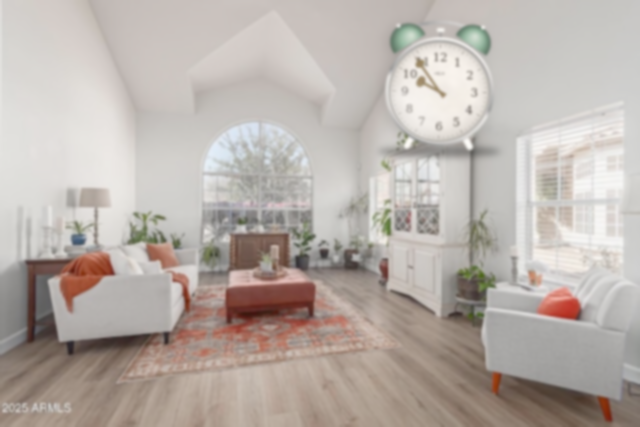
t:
9:54
